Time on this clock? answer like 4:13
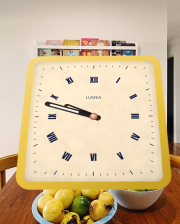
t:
9:48
